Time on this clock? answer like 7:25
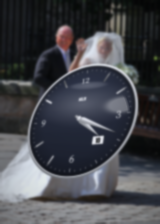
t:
4:19
